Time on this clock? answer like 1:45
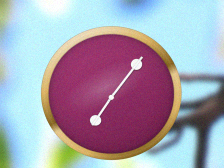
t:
7:06
